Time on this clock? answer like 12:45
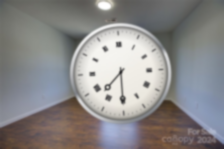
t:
7:30
